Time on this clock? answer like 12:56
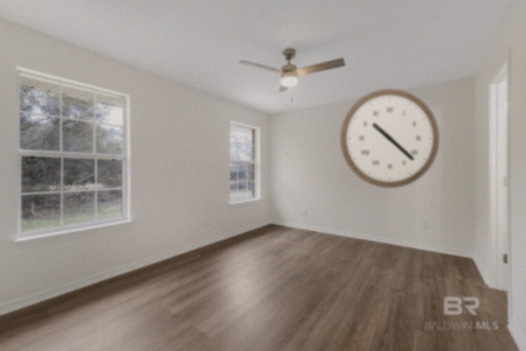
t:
10:22
